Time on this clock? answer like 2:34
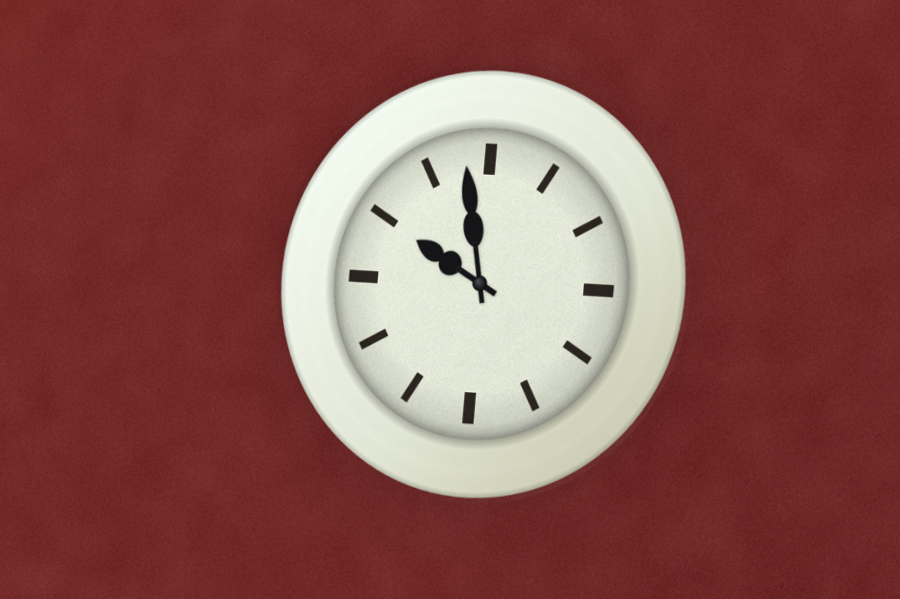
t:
9:58
